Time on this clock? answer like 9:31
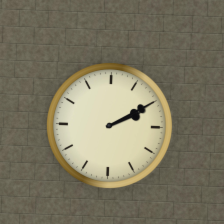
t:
2:10
